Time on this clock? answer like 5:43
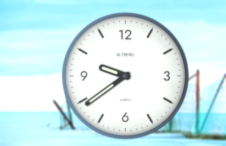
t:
9:39
